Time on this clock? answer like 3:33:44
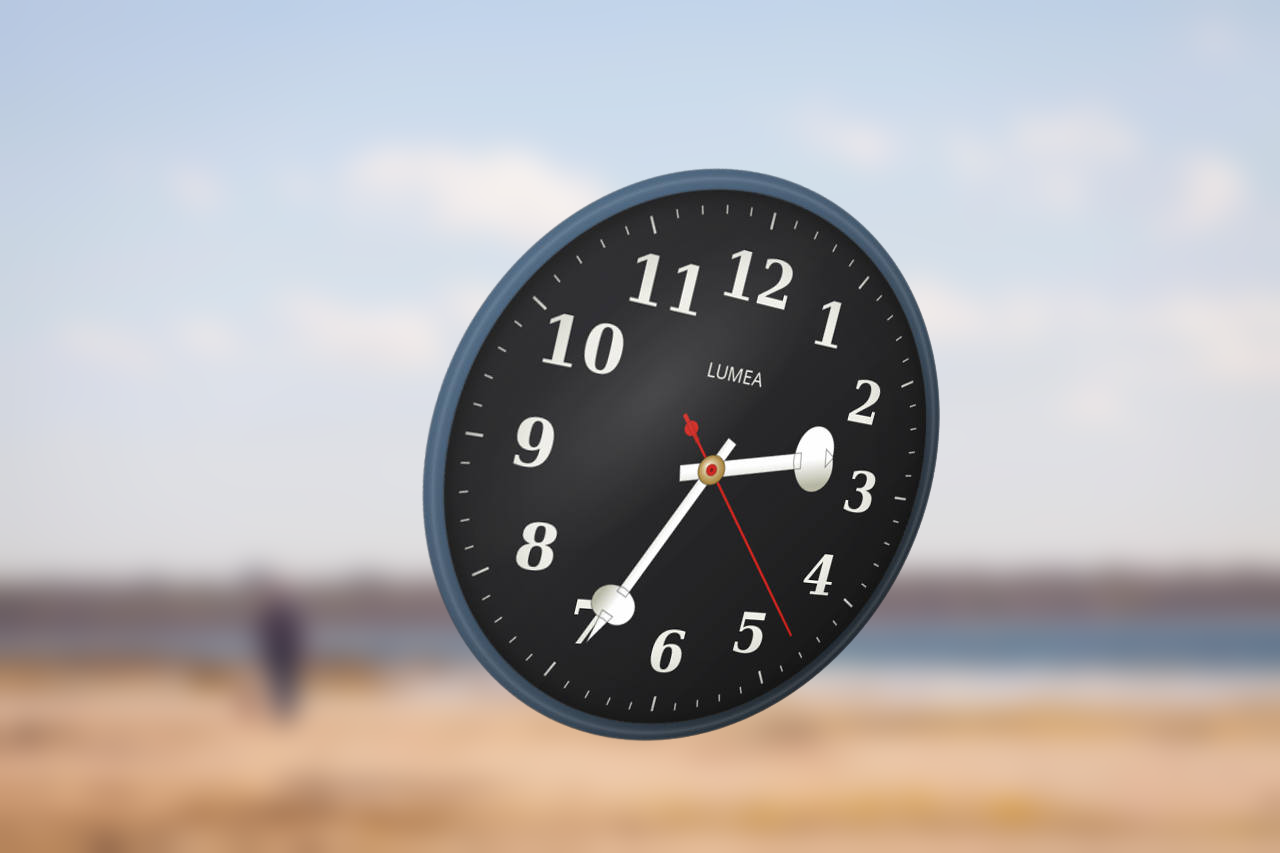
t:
2:34:23
